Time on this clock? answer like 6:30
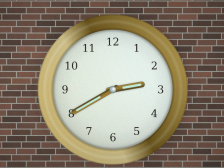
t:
2:40
